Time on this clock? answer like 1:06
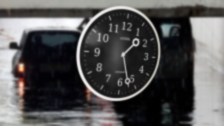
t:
1:27
